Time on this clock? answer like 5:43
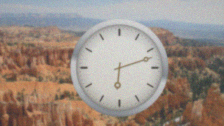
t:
6:12
